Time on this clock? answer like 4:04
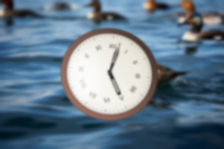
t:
5:02
